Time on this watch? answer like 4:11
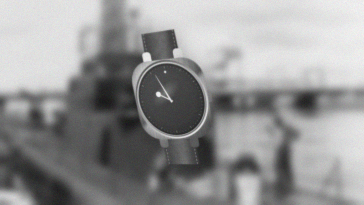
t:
9:56
